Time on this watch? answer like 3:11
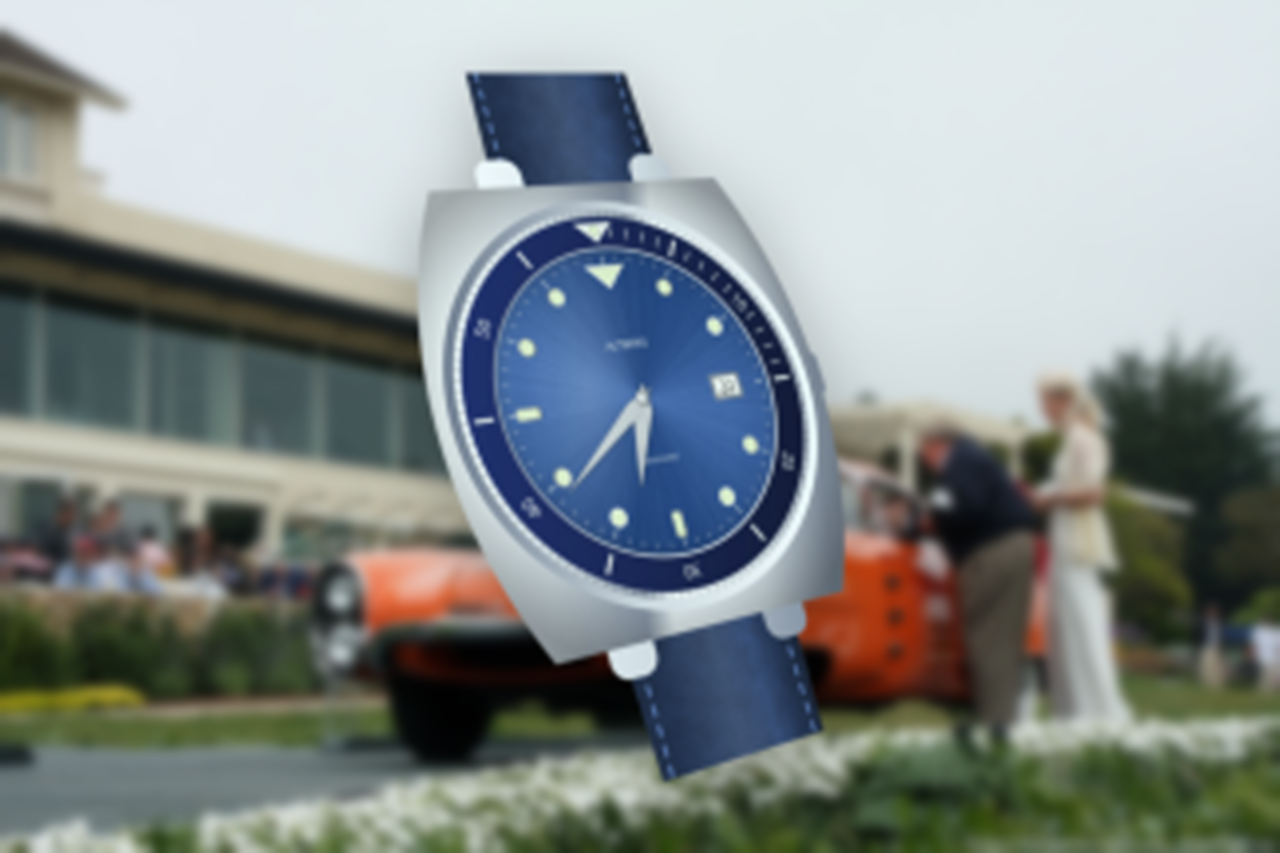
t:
6:39
